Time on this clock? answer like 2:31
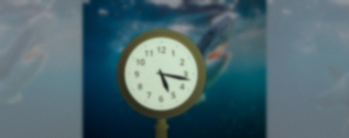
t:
5:17
